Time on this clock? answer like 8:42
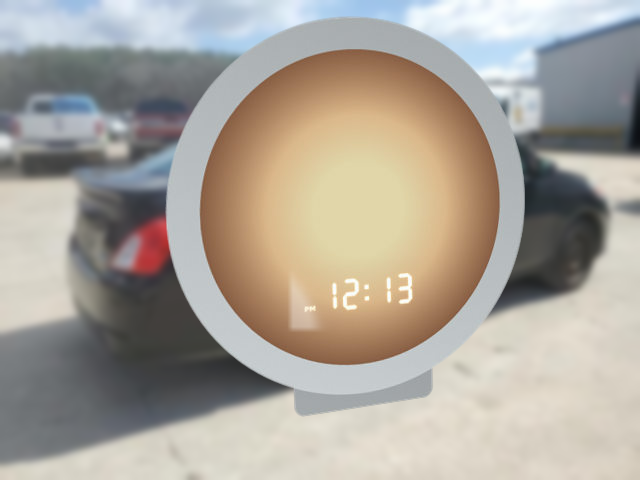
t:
12:13
